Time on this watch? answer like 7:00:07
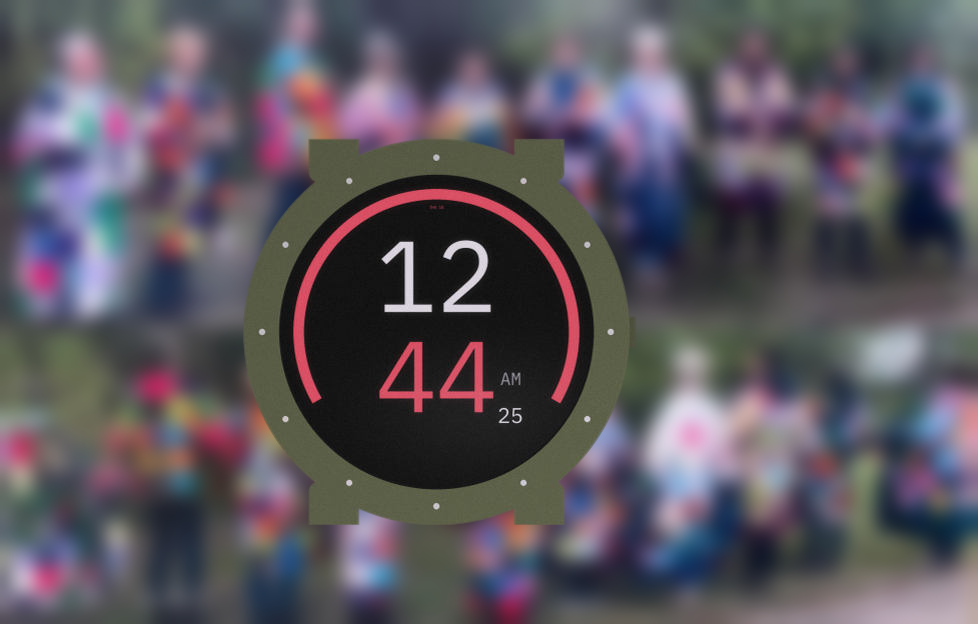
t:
12:44:25
